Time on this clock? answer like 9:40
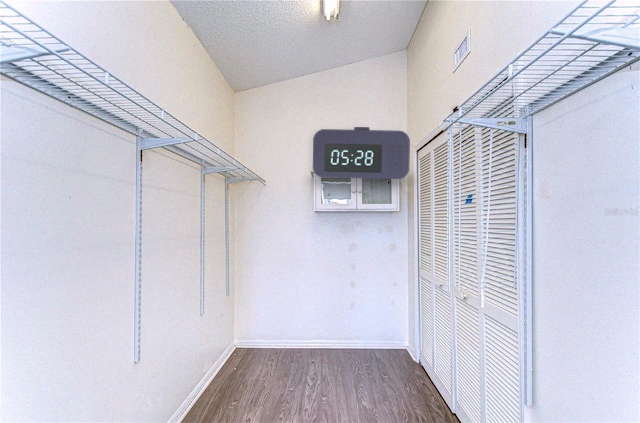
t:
5:28
